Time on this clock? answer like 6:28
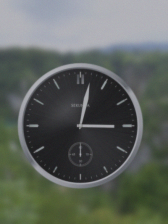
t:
3:02
